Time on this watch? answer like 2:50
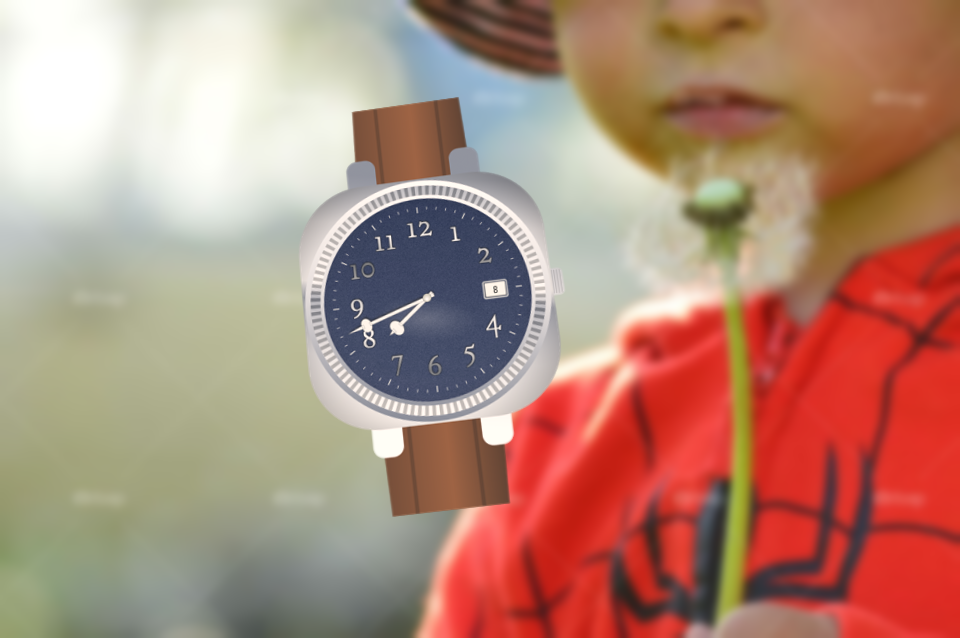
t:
7:42
